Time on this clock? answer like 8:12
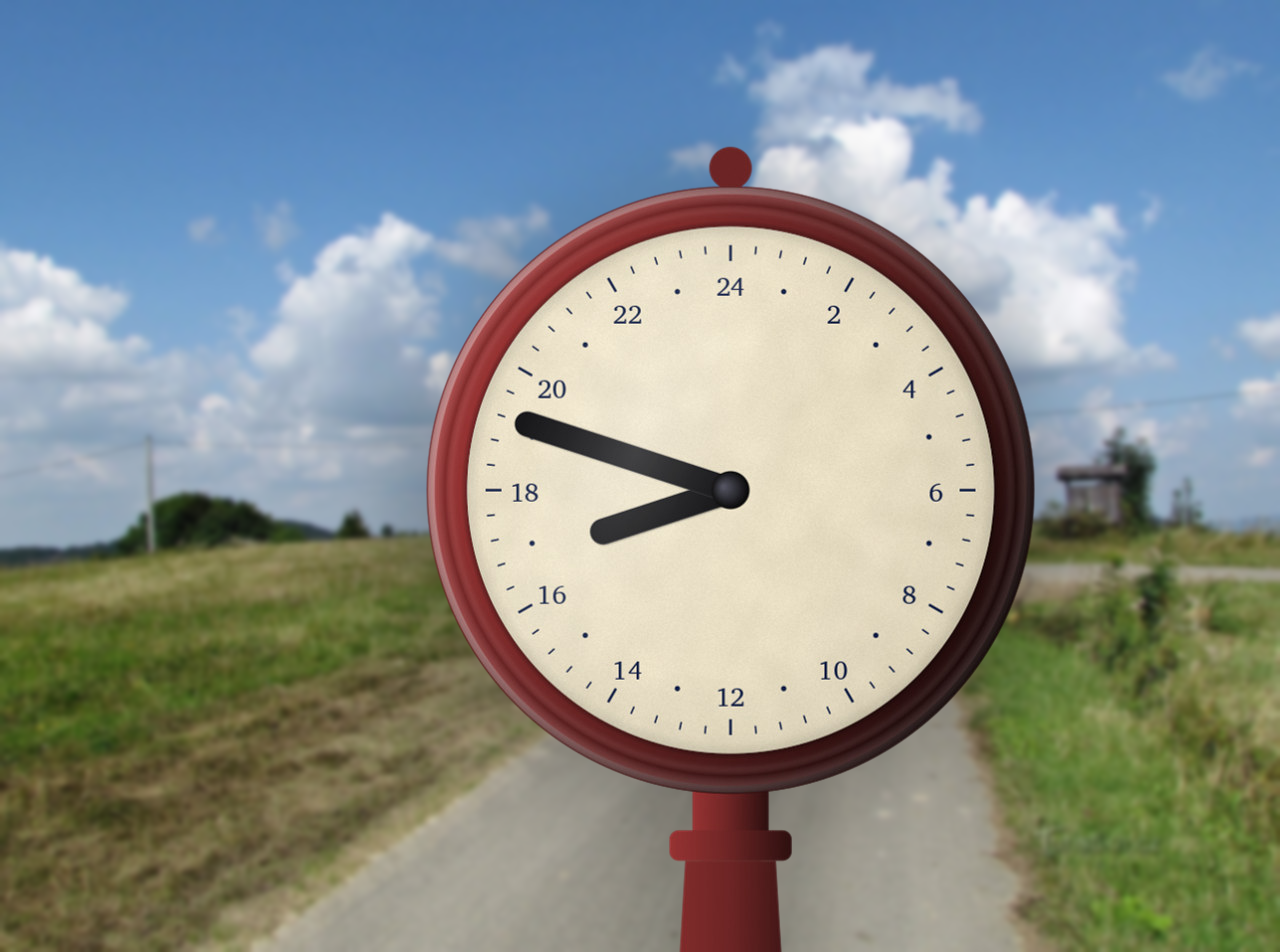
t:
16:48
